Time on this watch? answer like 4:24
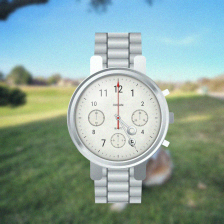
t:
4:25
